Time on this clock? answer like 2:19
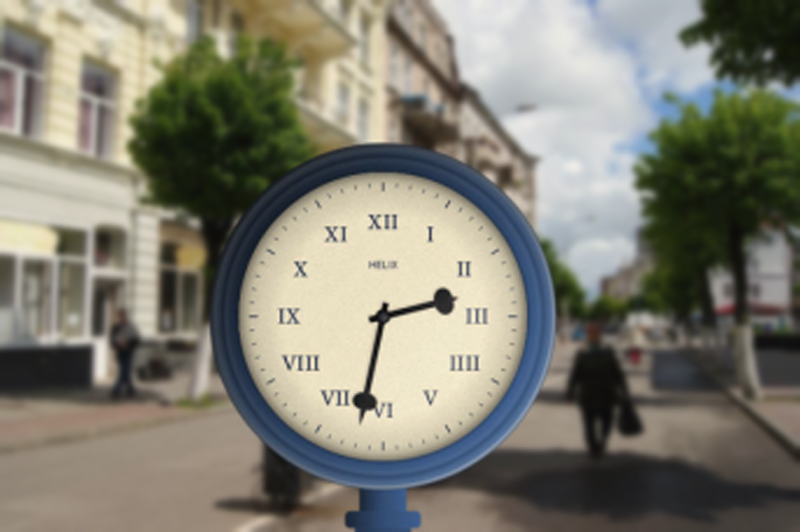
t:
2:32
